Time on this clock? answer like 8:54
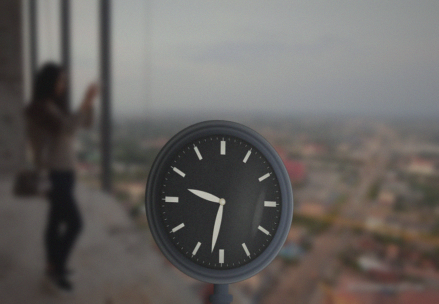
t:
9:32
